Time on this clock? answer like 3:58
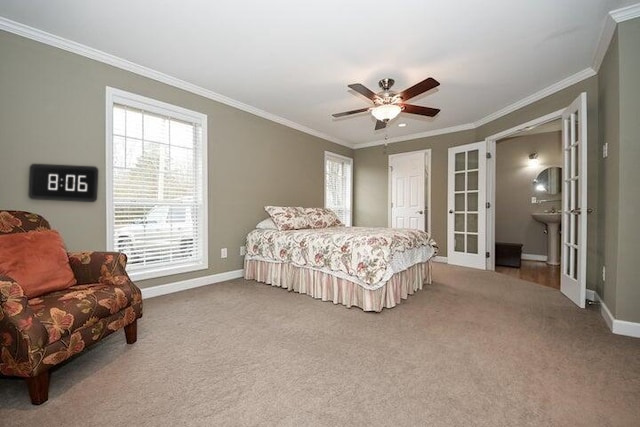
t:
8:06
